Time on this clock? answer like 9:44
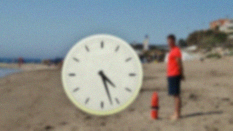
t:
4:27
